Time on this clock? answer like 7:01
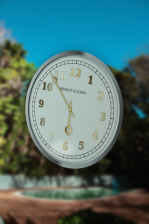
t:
5:53
